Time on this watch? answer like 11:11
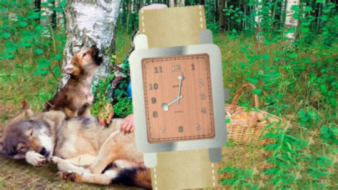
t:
8:02
